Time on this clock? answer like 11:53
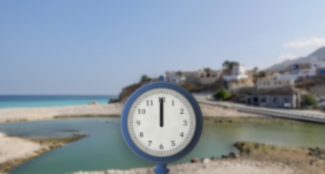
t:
12:00
